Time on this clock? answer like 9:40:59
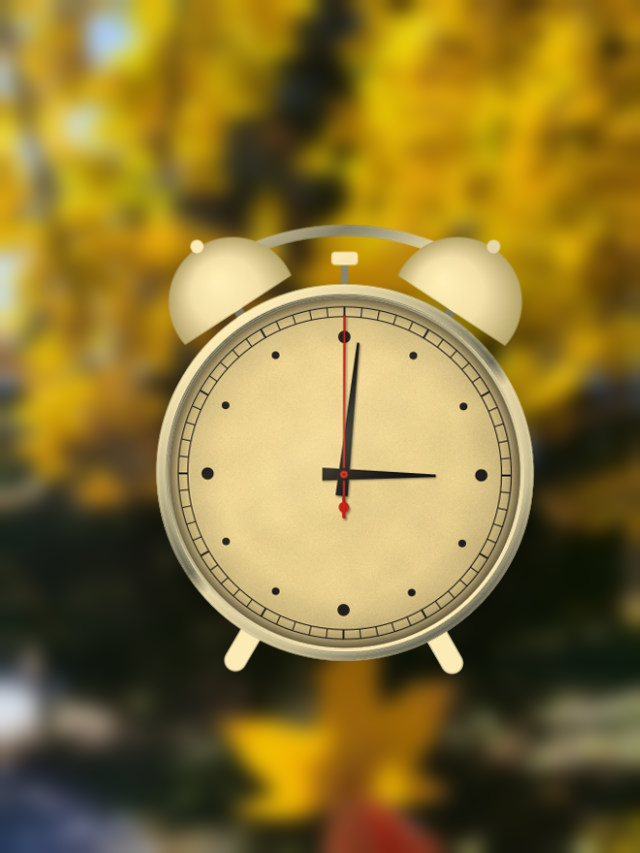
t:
3:01:00
